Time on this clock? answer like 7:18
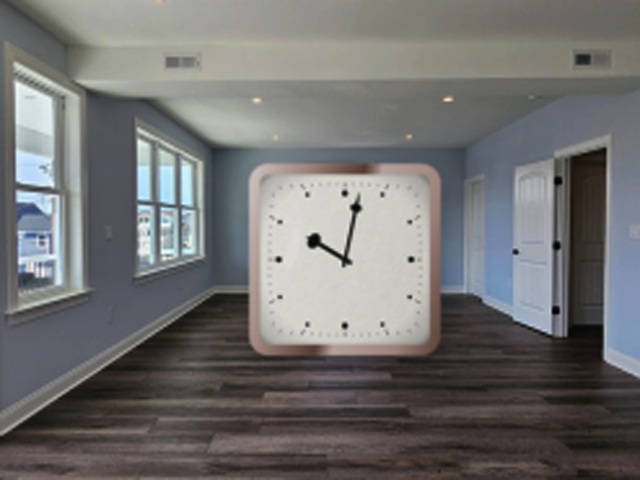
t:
10:02
